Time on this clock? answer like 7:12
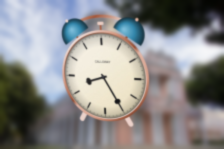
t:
8:25
